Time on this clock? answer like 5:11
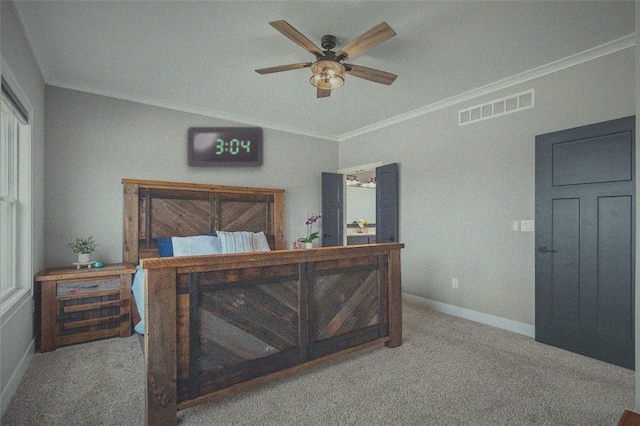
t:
3:04
